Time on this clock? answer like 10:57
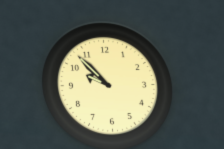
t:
9:53
